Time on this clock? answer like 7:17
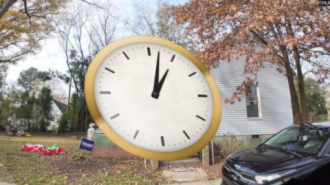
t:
1:02
